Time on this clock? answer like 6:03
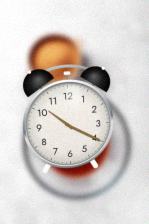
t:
10:20
